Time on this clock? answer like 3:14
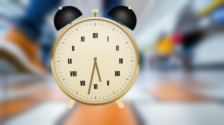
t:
5:32
